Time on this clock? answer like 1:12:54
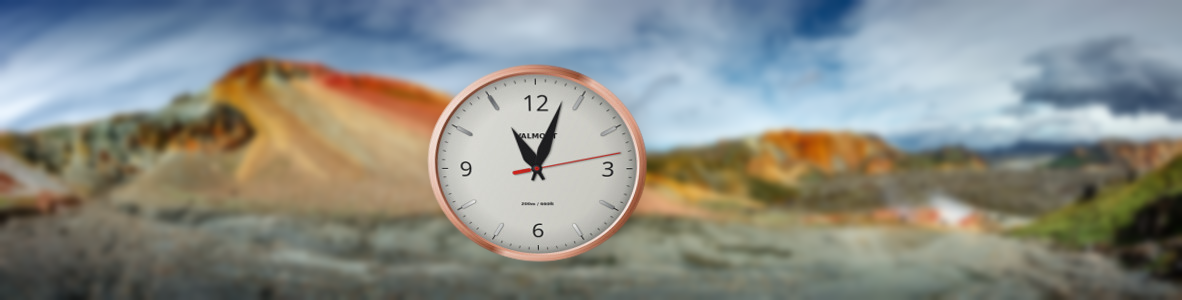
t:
11:03:13
